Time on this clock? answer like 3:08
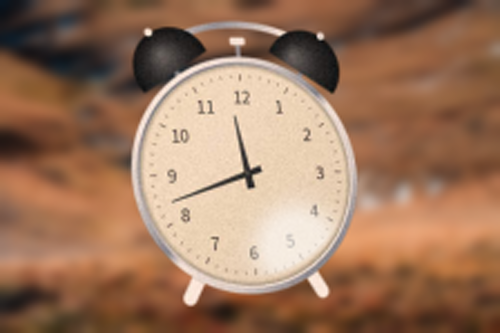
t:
11:42
